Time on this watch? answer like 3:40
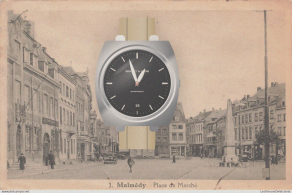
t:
12:57
